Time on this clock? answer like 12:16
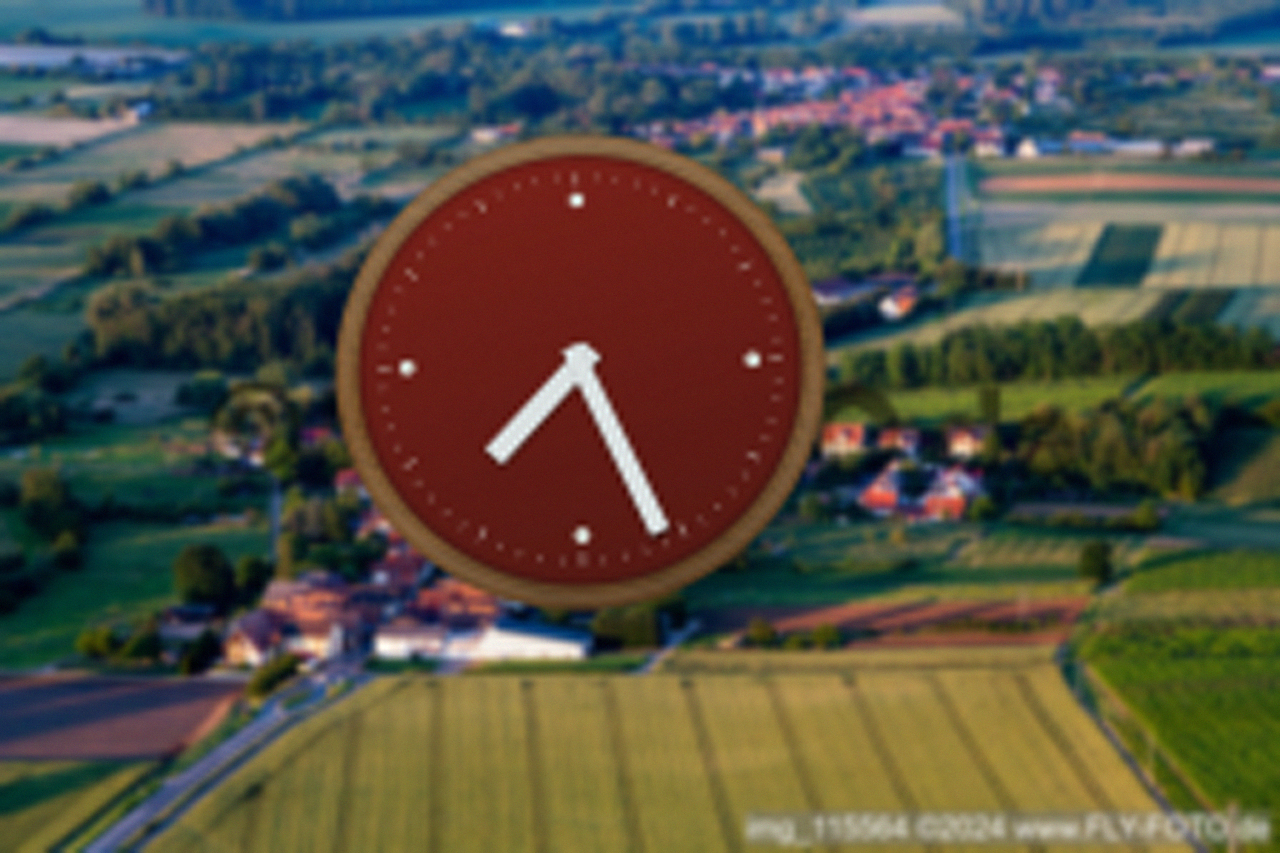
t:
7:26
